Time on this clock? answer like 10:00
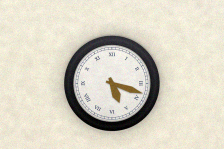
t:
5:18
